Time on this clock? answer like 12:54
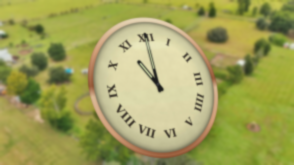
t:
11:00
